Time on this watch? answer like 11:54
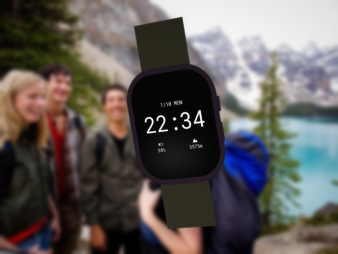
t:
22:34
